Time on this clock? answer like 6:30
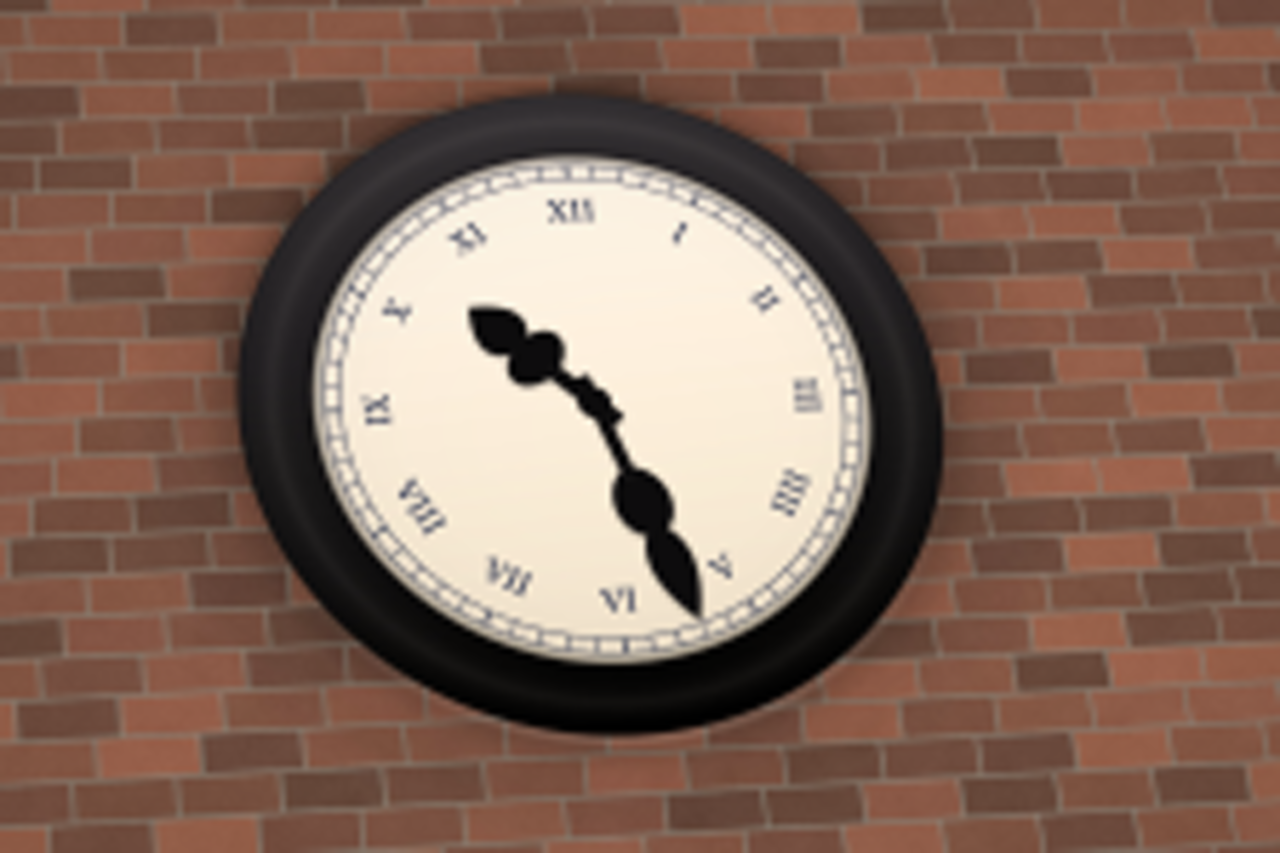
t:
10:27
